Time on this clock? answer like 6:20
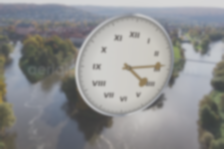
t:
4:14
